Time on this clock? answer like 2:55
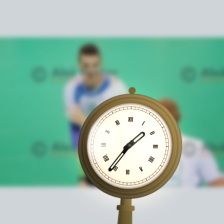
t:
1:36
